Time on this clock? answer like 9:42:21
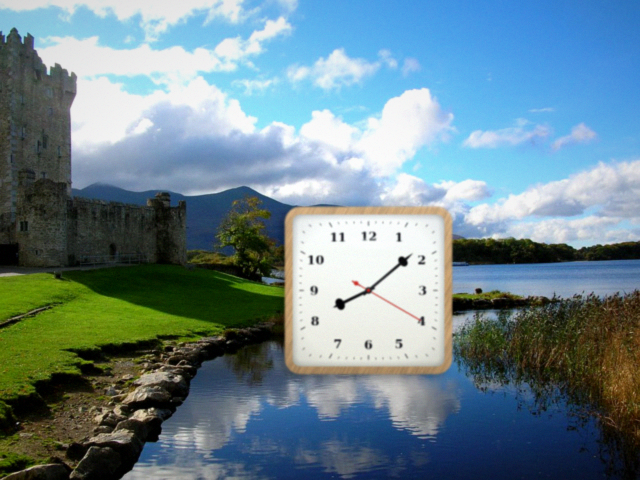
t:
8:08:20
